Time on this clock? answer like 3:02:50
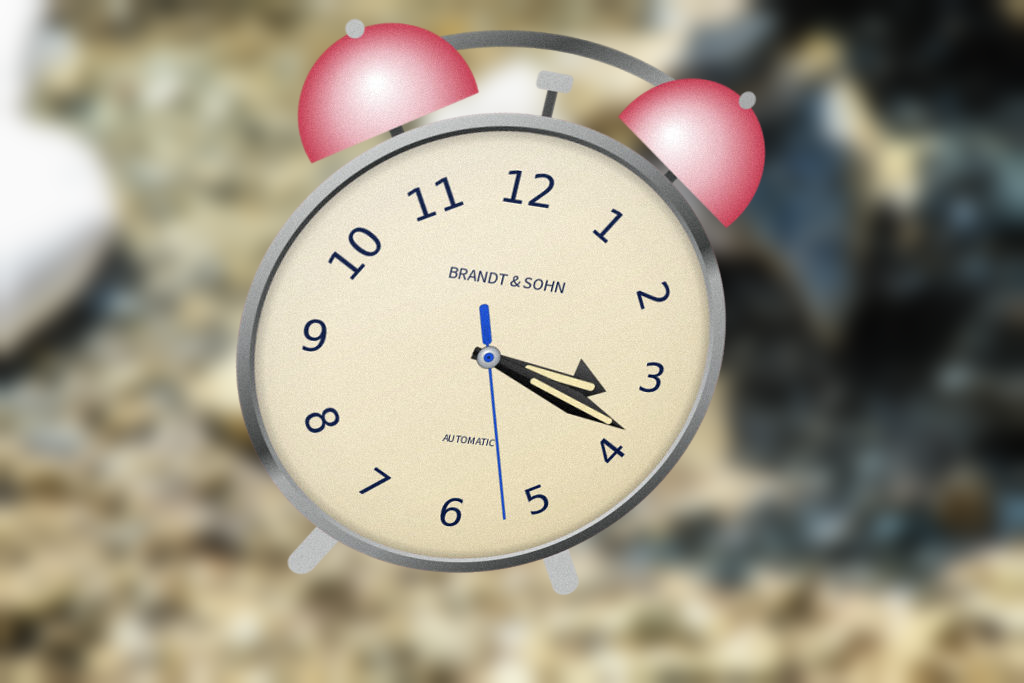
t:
3:18:27
